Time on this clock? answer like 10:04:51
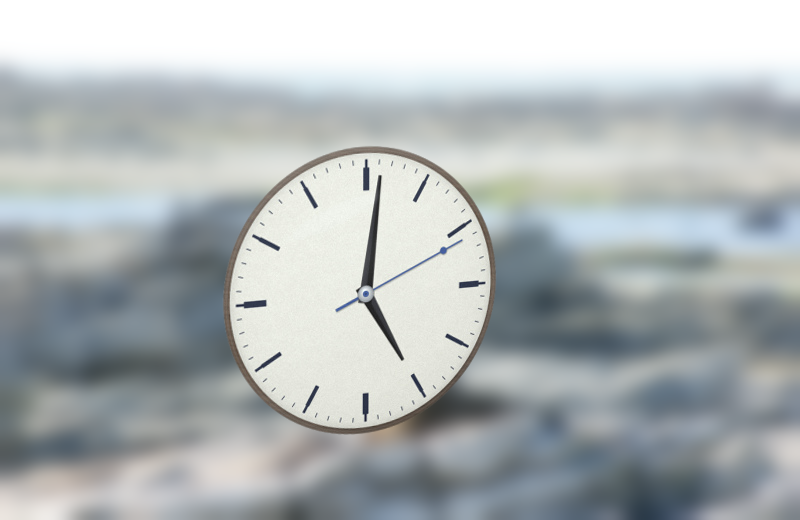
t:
5:01:11
